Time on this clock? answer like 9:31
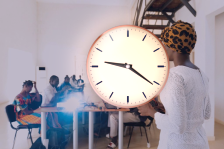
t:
9:21
